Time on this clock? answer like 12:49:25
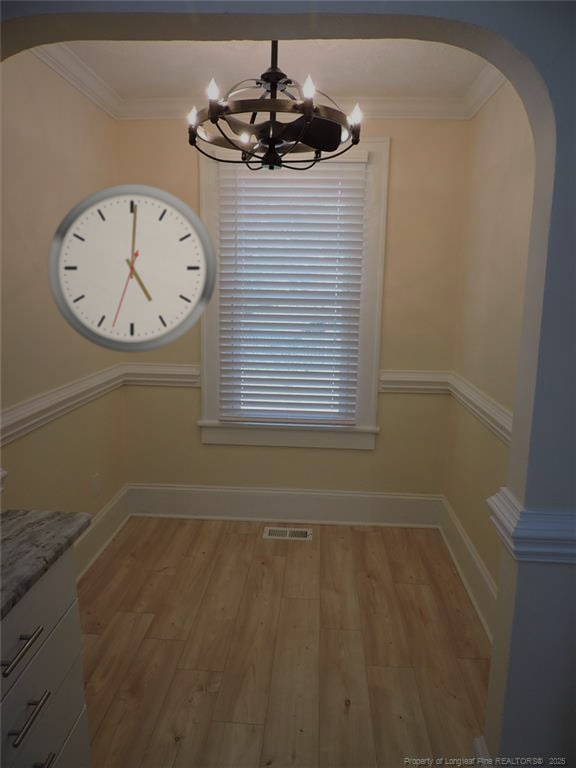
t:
5:00:33
